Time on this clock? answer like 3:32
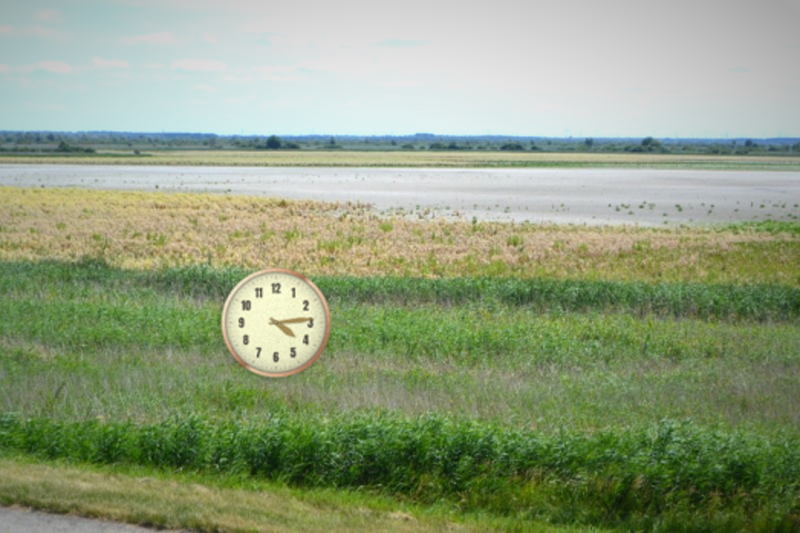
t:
4:14
